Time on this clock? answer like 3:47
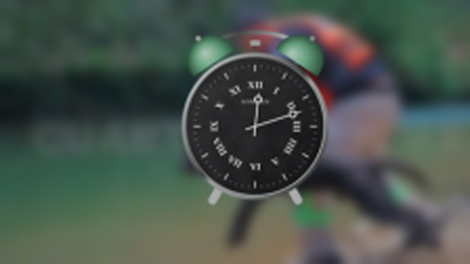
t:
12:12
